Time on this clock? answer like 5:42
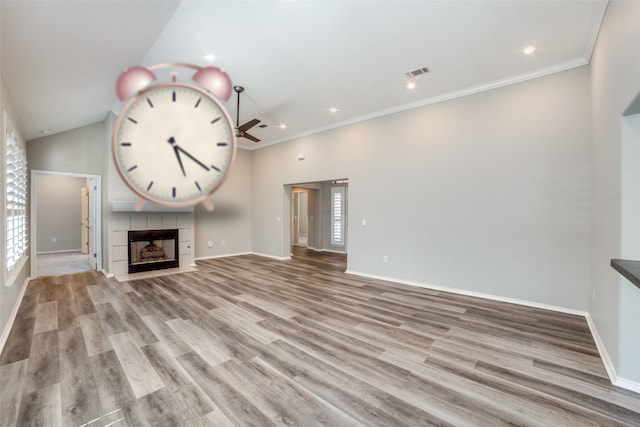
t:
5:21
